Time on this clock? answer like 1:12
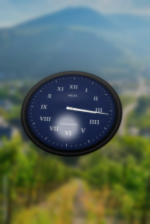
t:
3:16
